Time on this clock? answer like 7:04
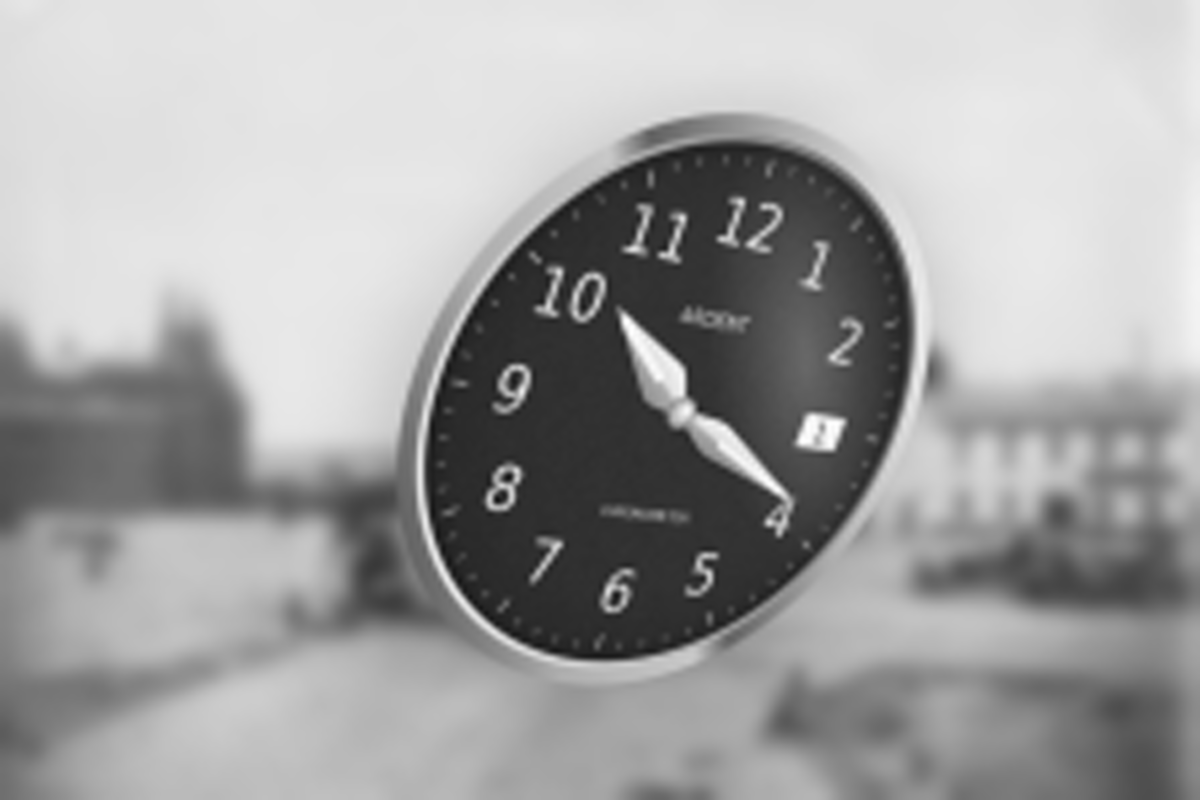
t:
10:19
